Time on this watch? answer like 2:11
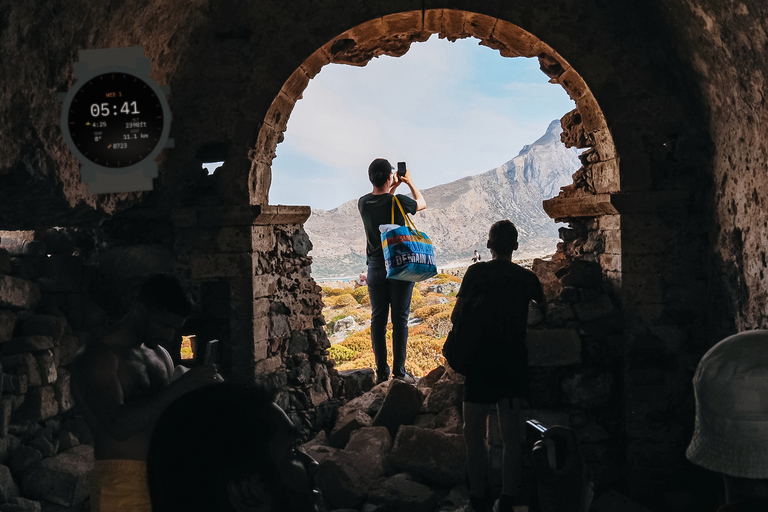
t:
5:41
